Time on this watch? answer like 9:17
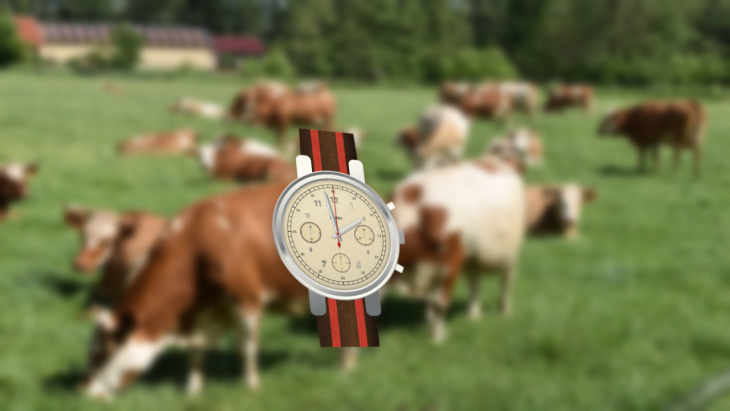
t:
1:58
